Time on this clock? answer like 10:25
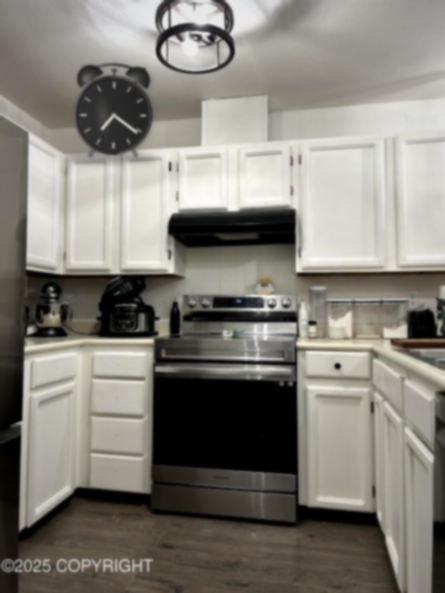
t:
7:21
